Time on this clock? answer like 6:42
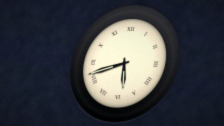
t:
5:42
